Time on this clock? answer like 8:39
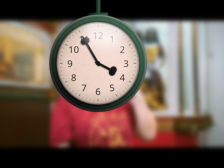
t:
3:55
